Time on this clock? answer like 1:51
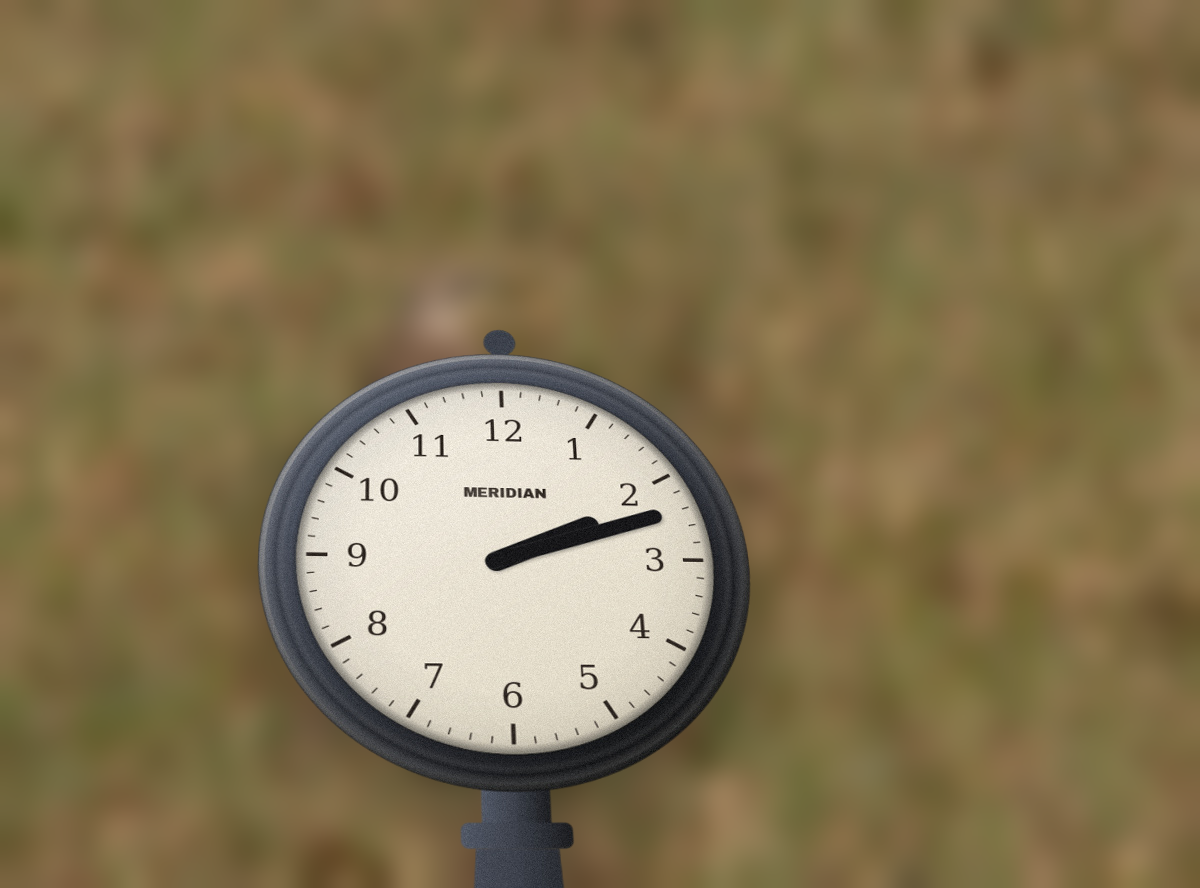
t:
2:12
